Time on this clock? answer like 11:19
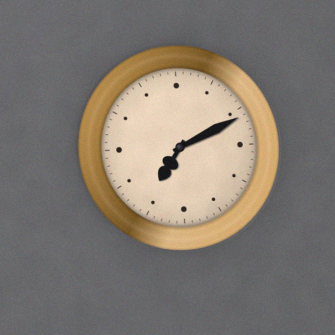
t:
7:11
